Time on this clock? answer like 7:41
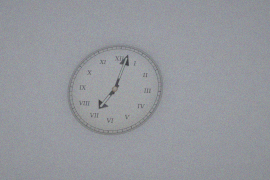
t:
7:02
